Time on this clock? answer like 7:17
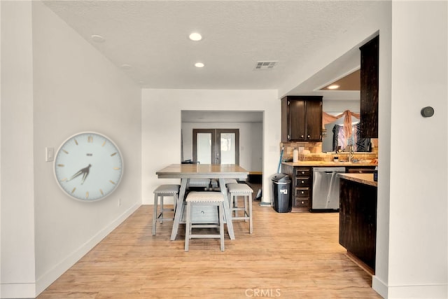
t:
6:39
